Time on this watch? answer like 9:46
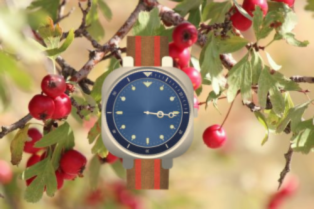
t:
3:16
